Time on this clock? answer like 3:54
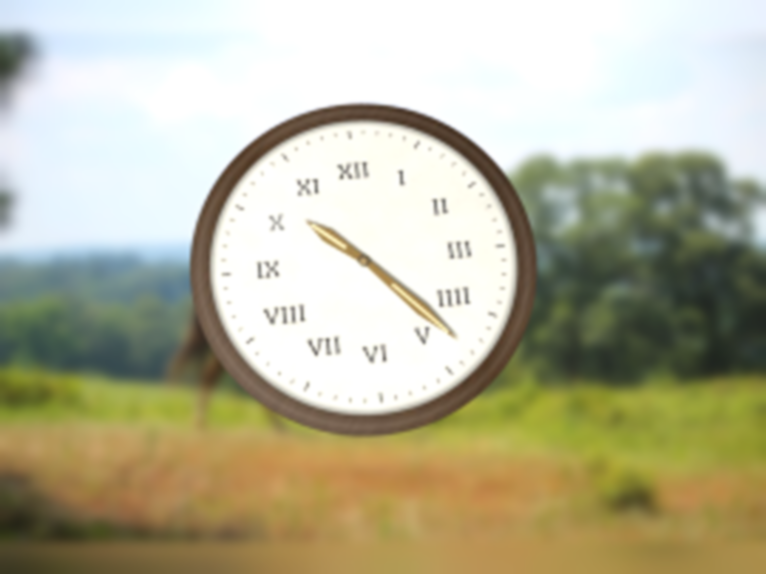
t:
10:23
